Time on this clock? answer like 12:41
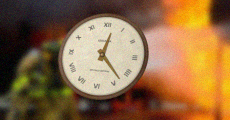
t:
12:23
